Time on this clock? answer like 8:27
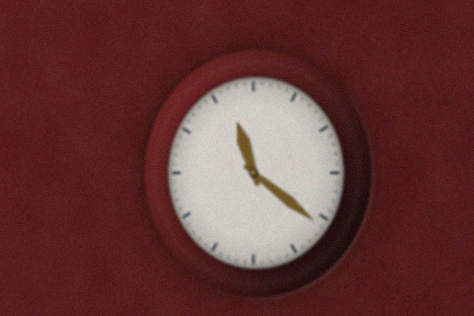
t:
11:21
